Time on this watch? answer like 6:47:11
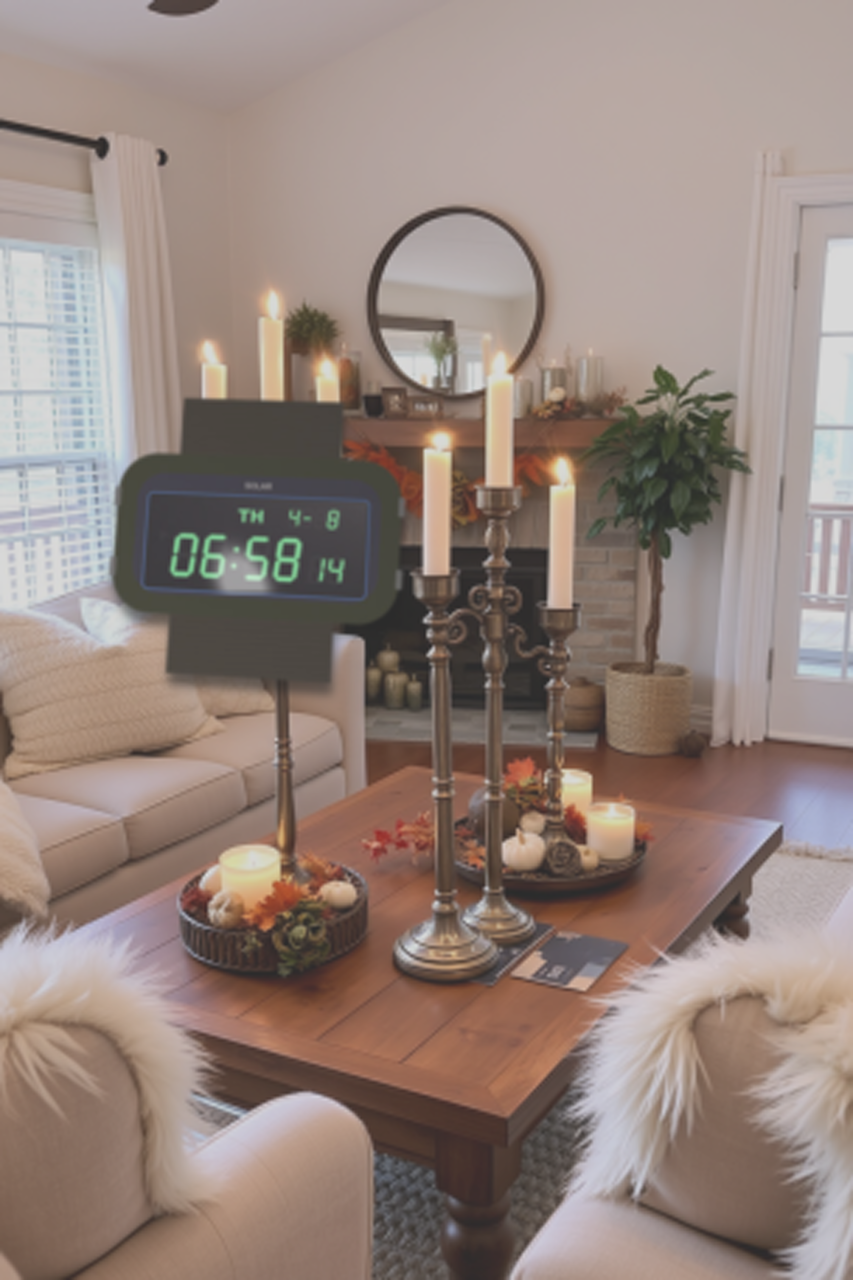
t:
6:58:14
